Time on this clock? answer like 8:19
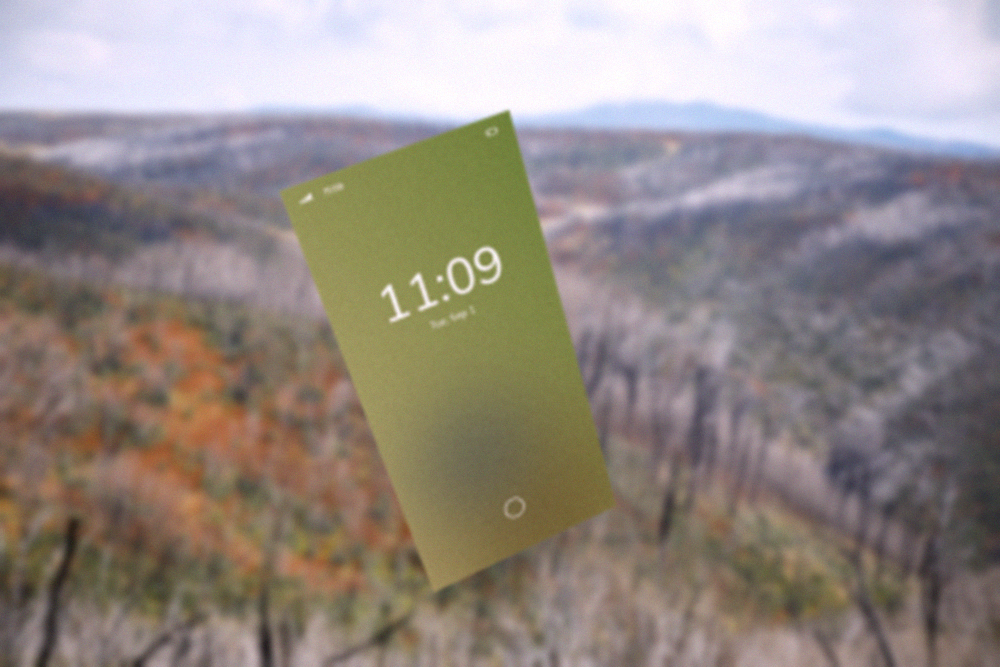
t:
11:09
